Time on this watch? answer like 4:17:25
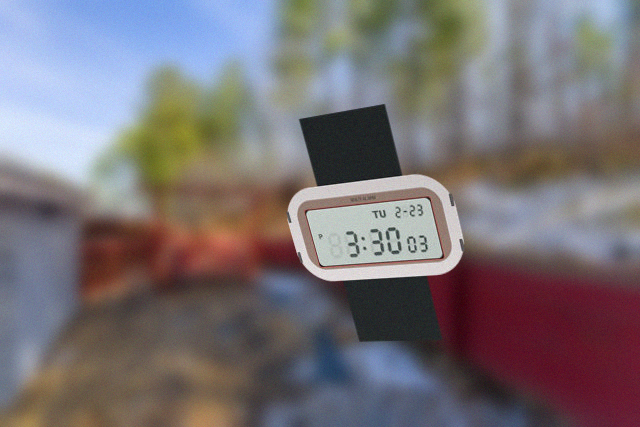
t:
3:30:03
